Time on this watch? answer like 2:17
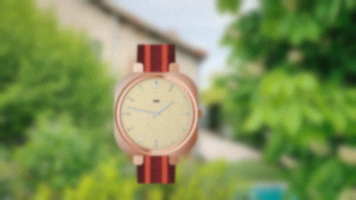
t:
1:47
